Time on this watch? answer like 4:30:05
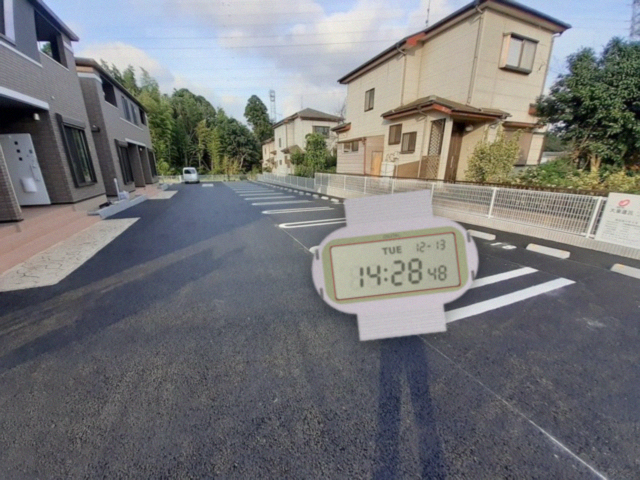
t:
14:28:48
